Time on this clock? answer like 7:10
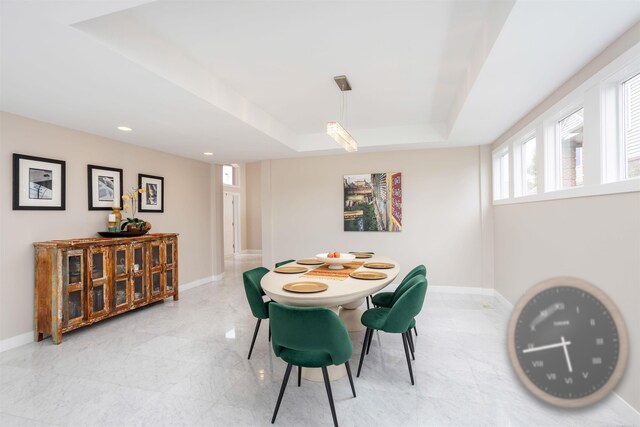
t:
5:44
